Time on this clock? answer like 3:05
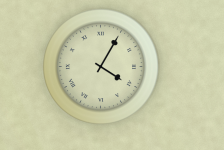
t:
4:05
